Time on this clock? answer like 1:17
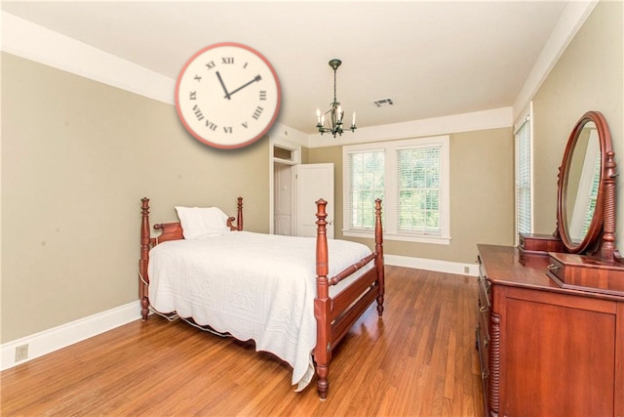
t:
11:10
